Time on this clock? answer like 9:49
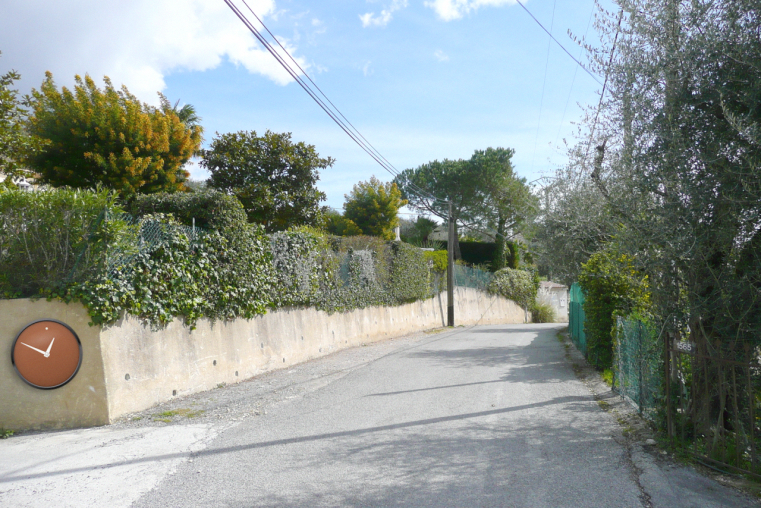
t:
12:49
